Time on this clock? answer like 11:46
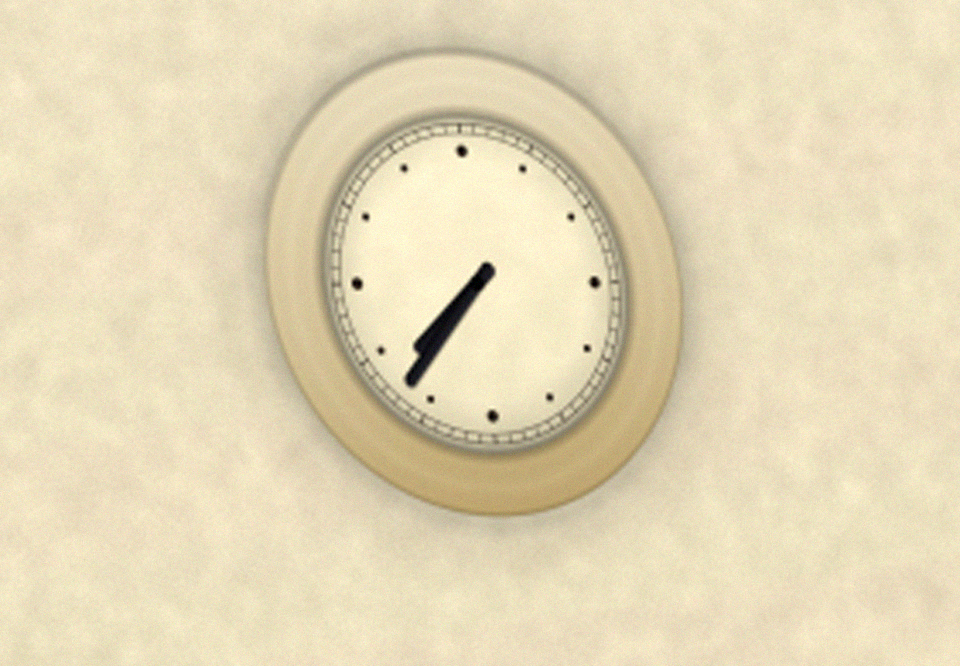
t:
7:37
